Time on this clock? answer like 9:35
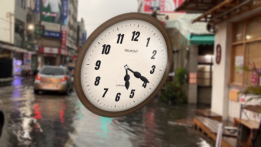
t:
5:19
